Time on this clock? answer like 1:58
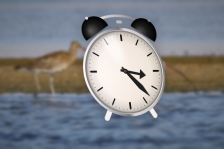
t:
3:23
